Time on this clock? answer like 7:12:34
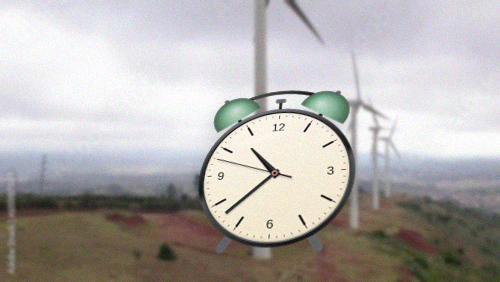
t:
10:37:48
